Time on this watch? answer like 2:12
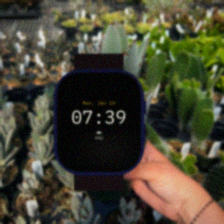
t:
7:39
